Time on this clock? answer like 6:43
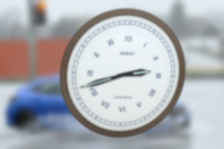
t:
2:42
